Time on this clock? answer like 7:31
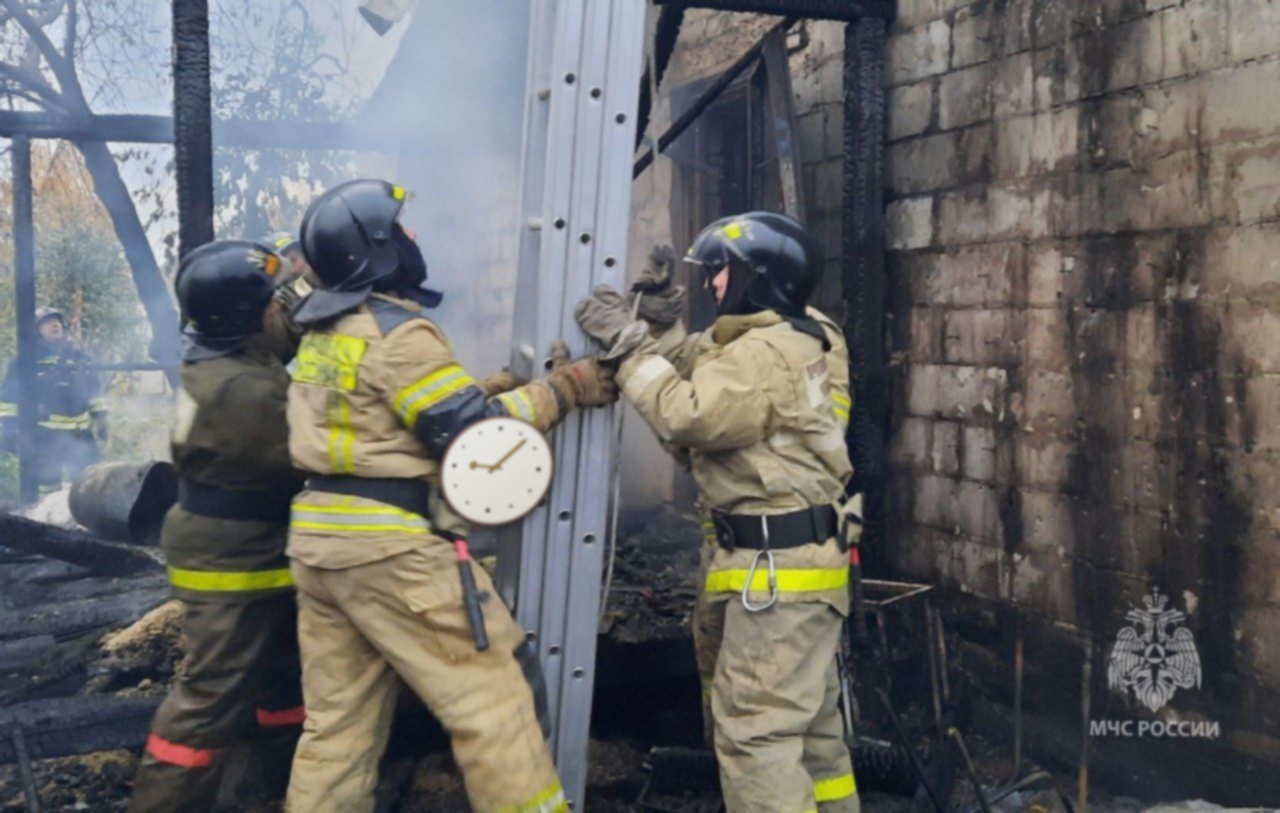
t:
9:07
